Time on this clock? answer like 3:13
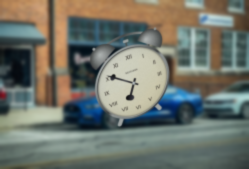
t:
6:51
